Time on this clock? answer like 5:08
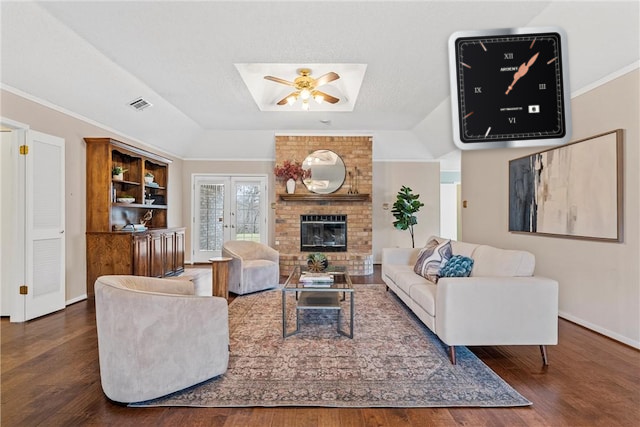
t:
1:07
